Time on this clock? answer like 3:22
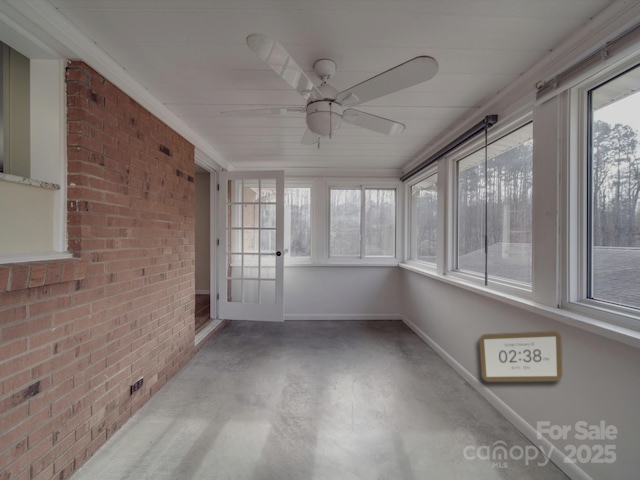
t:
2:38
